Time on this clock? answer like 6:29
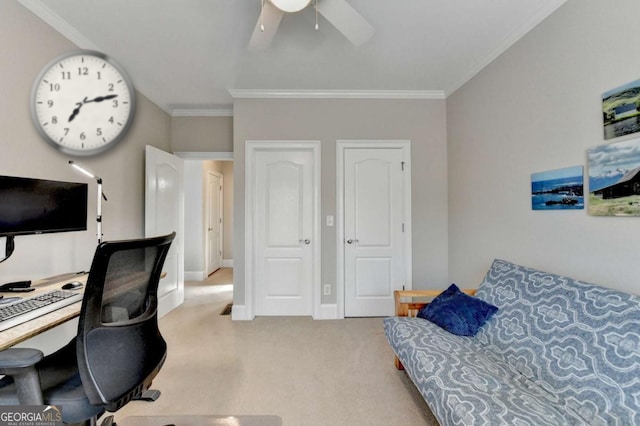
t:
7:13
